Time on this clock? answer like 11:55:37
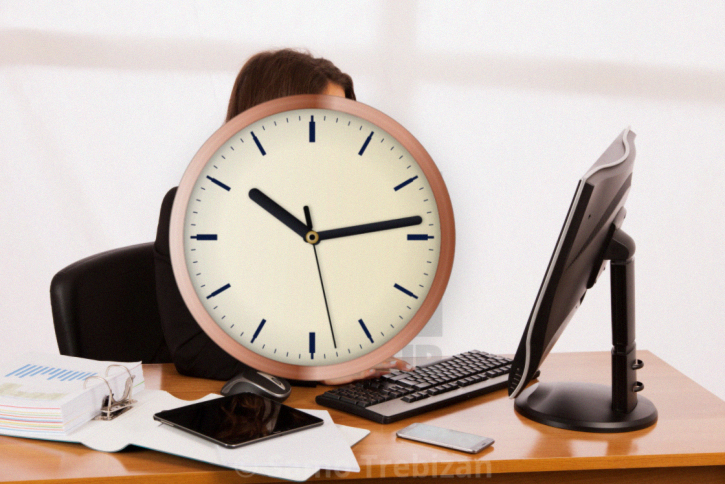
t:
10:13:28
